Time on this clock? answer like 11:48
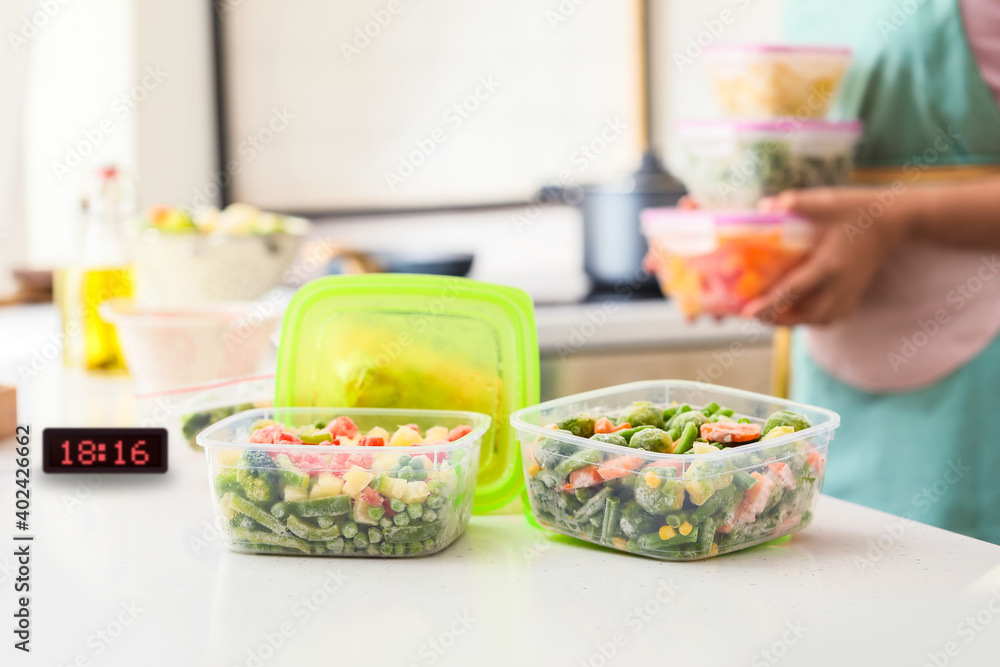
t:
18:16
